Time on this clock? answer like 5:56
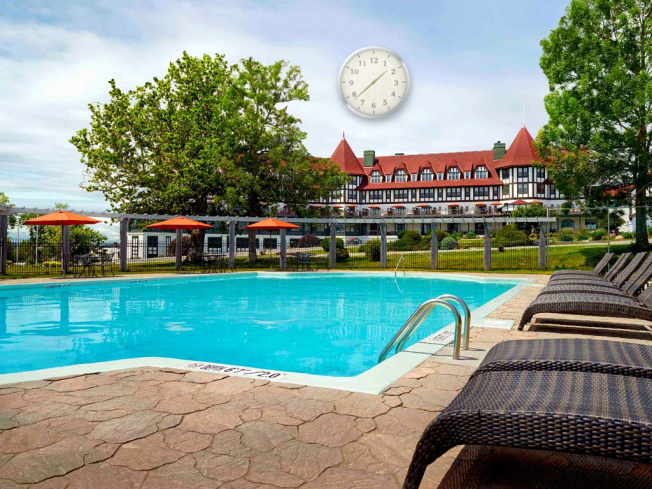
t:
1:38
